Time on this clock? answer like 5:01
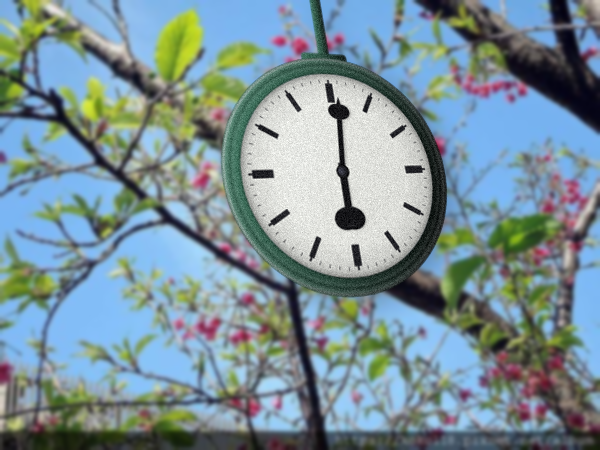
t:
6:01
